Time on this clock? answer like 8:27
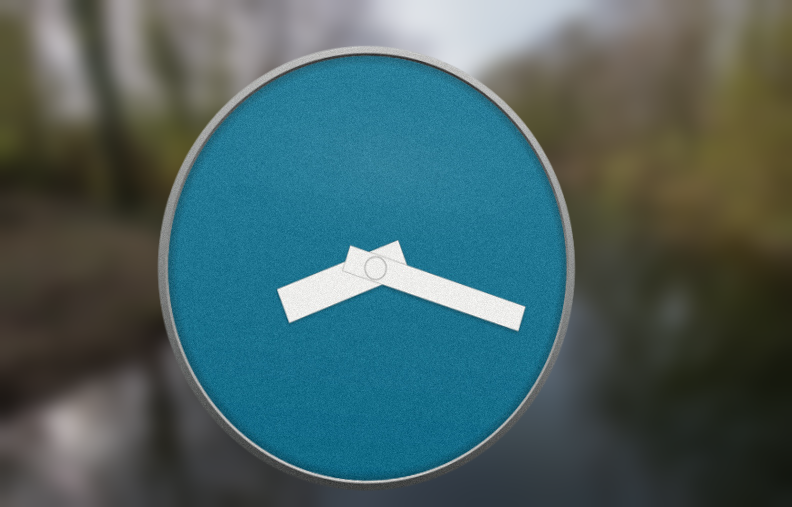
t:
8:18
